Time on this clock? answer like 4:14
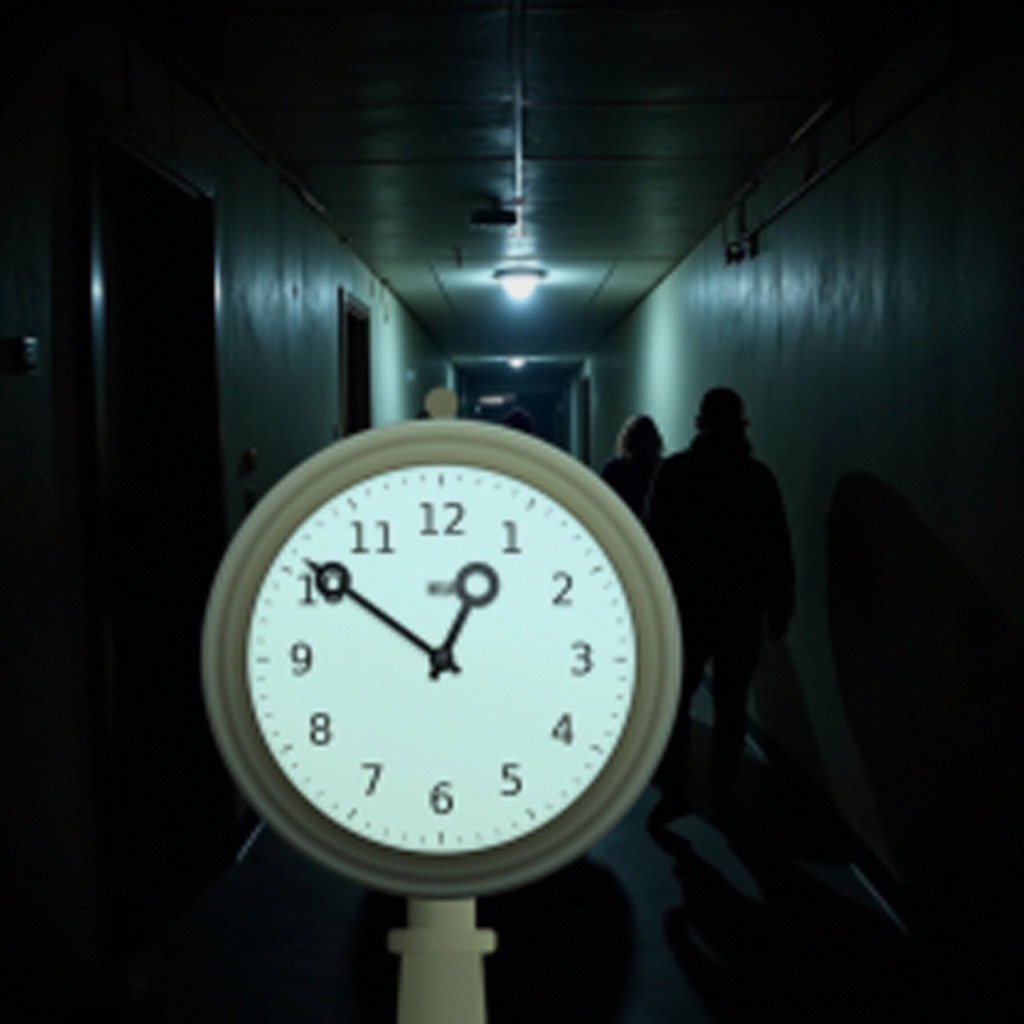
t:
12:51
